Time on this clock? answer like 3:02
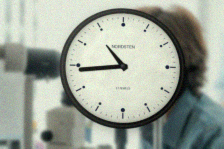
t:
10:44
